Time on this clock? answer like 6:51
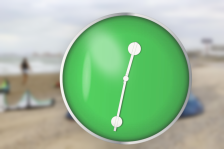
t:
12:32
